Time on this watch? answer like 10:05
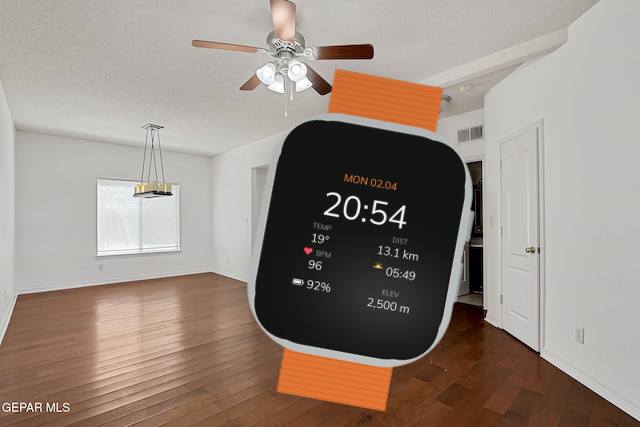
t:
20:54
